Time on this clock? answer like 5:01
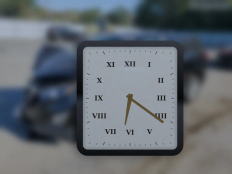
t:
6:21
